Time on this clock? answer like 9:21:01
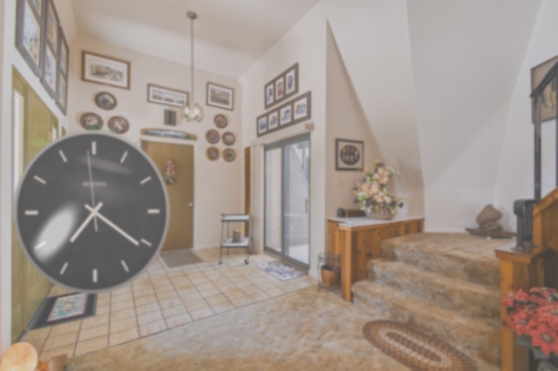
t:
7:20:59
